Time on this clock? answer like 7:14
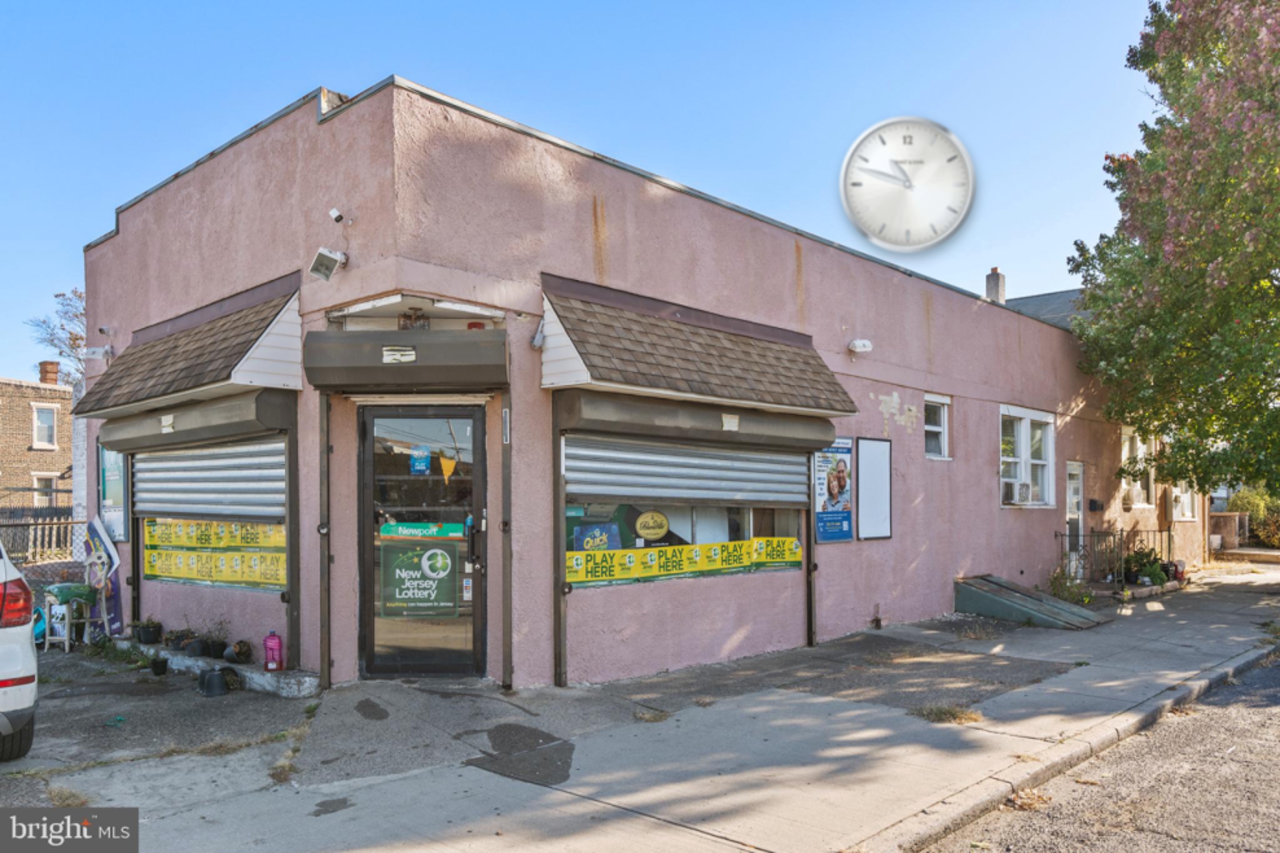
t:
10:48
